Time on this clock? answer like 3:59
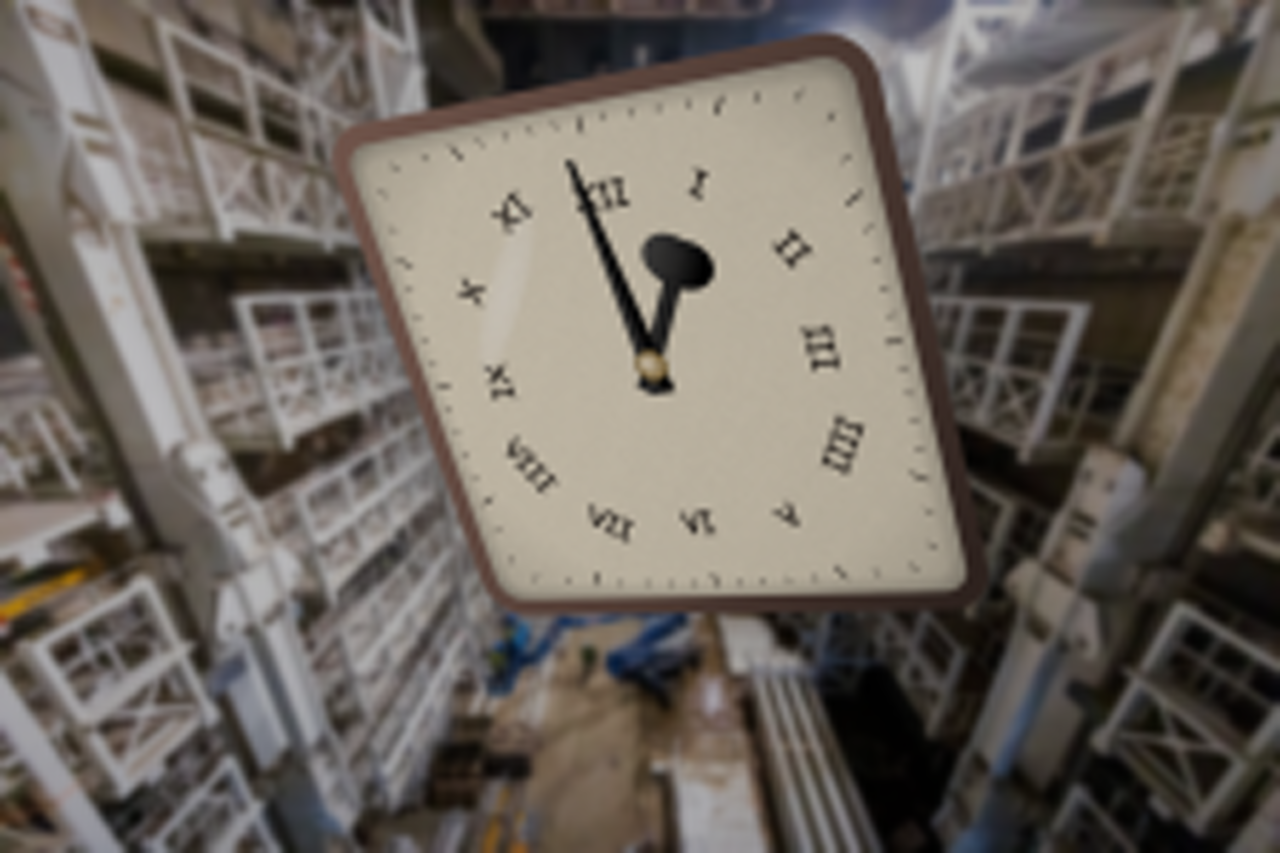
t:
12:59
